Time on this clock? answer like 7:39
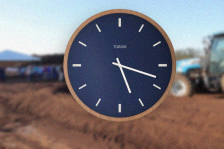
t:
5:18
